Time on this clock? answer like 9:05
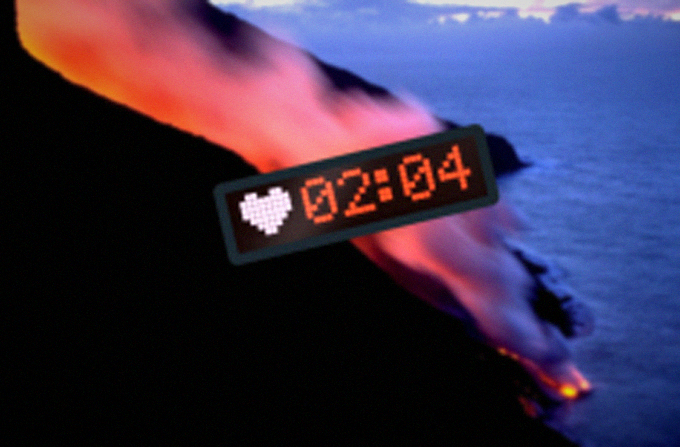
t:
2:04
